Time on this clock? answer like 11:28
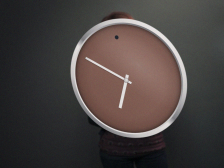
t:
6:51
